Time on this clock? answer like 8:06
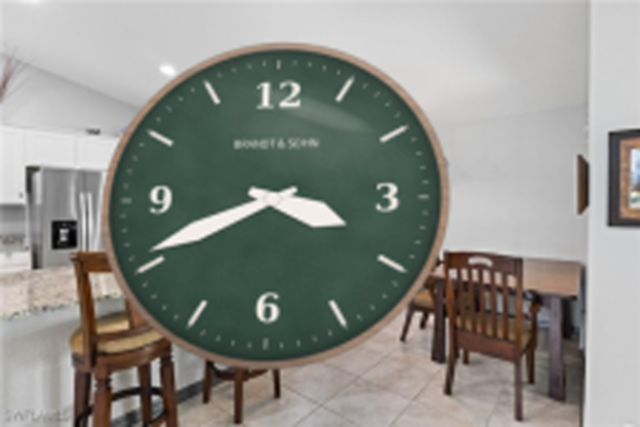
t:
3:41
